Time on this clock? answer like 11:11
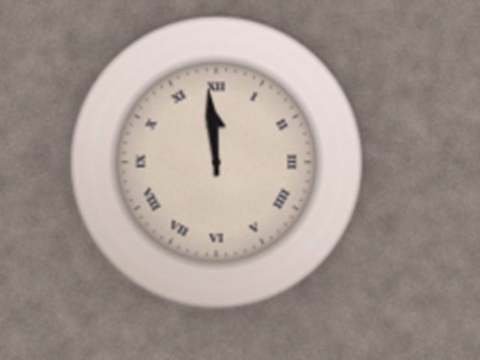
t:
11:59
